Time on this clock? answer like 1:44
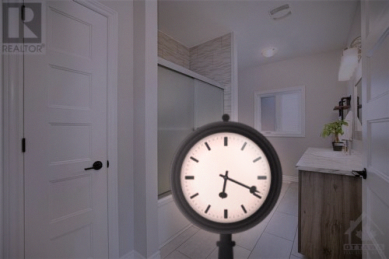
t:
6:19
